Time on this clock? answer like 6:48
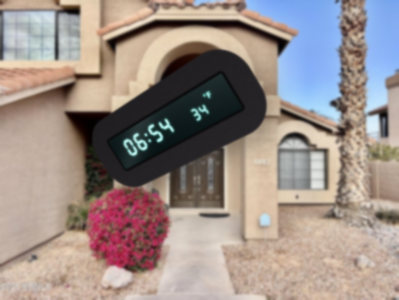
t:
6:54
